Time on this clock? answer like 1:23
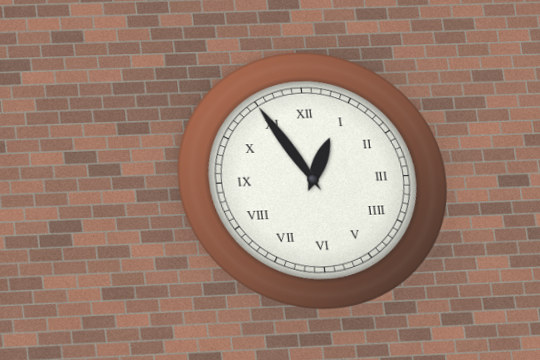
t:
12:55
